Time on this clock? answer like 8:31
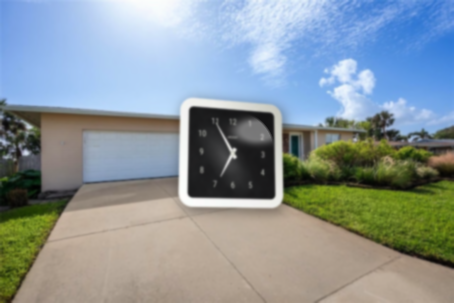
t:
6:55
